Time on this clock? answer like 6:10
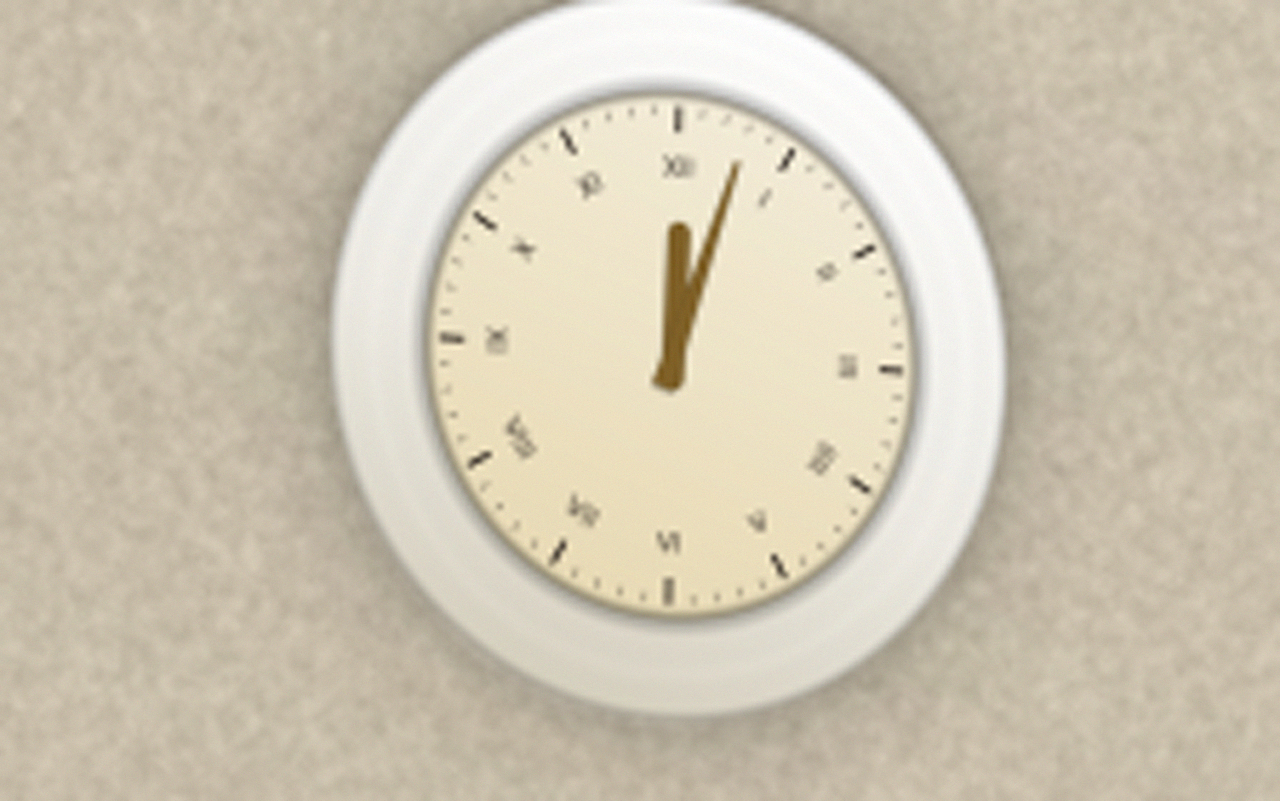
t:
12:03
